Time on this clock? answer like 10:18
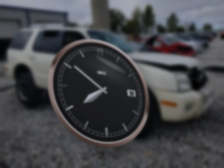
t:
7:51
